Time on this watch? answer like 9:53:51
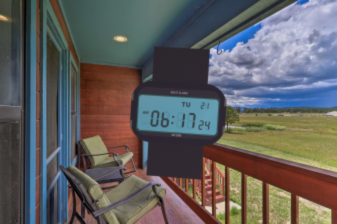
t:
6:17:24
